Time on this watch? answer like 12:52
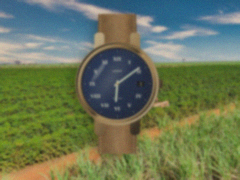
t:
6:09
